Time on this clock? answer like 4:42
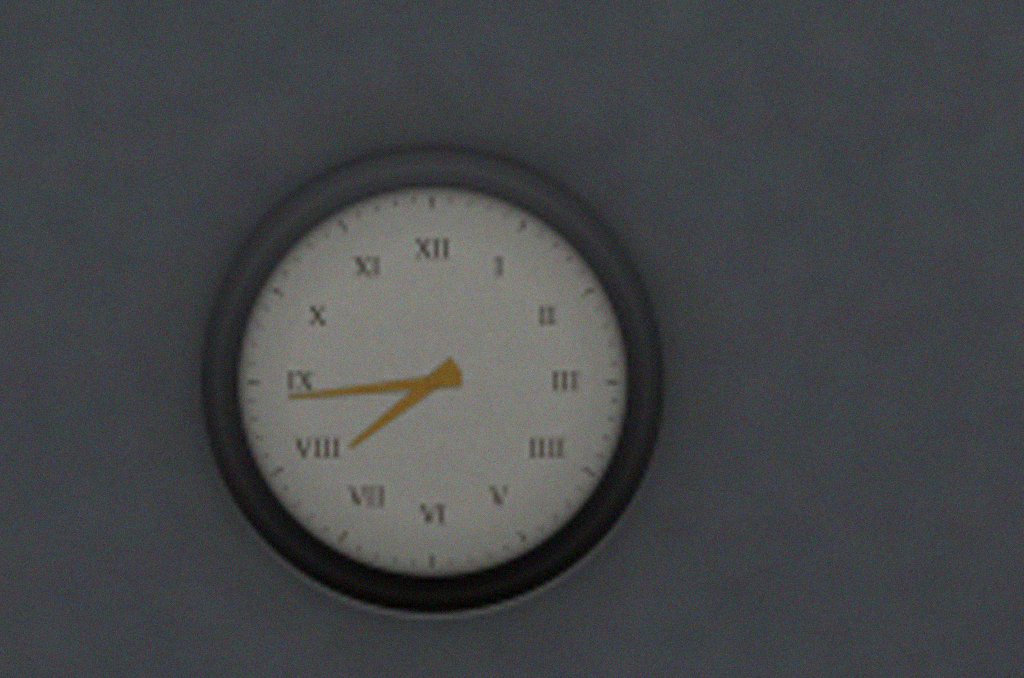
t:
7:44
